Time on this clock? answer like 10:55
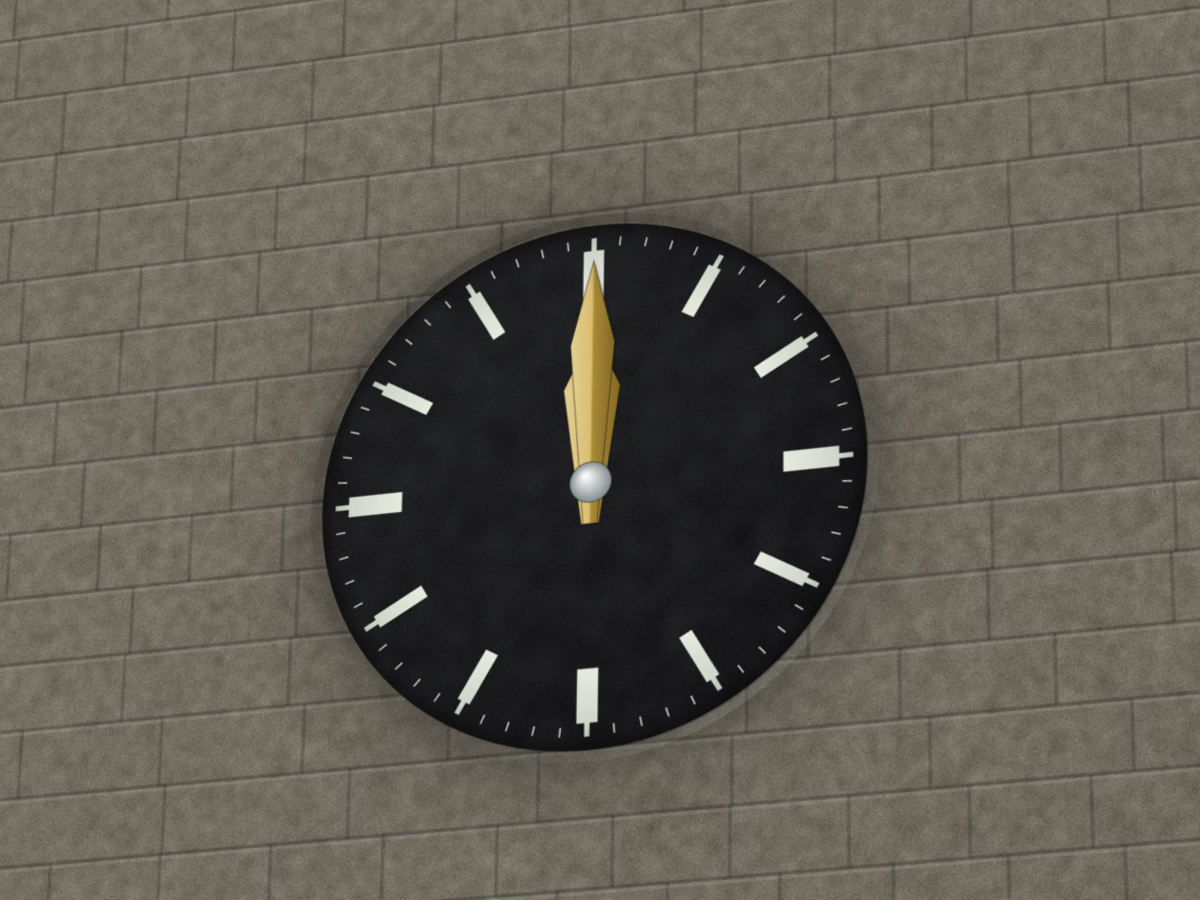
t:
12:00
